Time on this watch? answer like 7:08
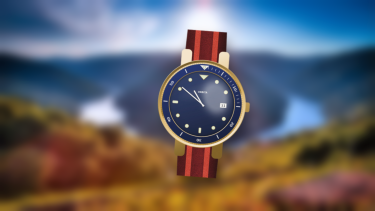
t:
10:51
